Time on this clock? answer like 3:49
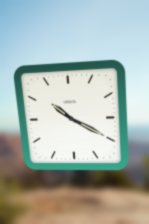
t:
10:20
